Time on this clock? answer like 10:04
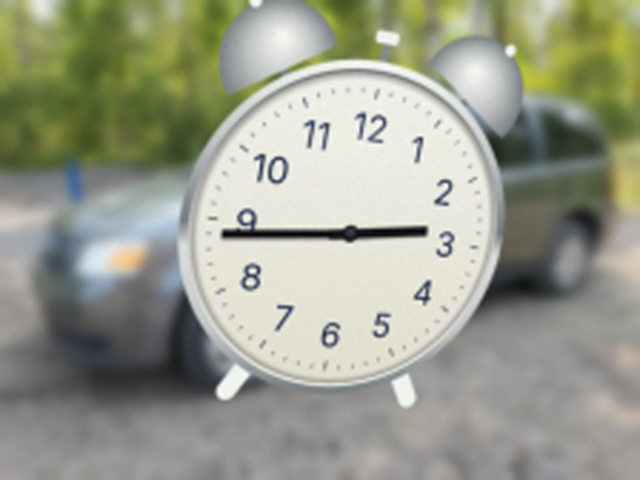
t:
2:44
